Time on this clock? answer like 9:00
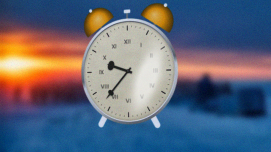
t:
9:37
